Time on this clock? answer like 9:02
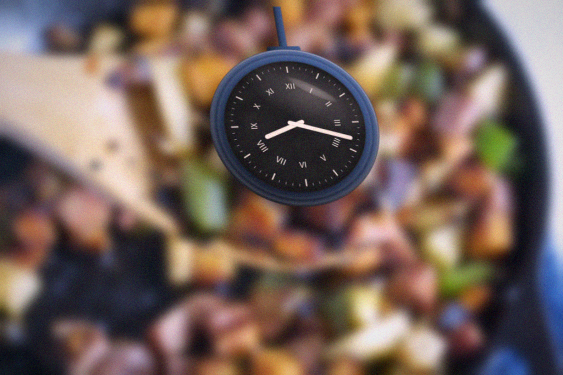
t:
8:18
